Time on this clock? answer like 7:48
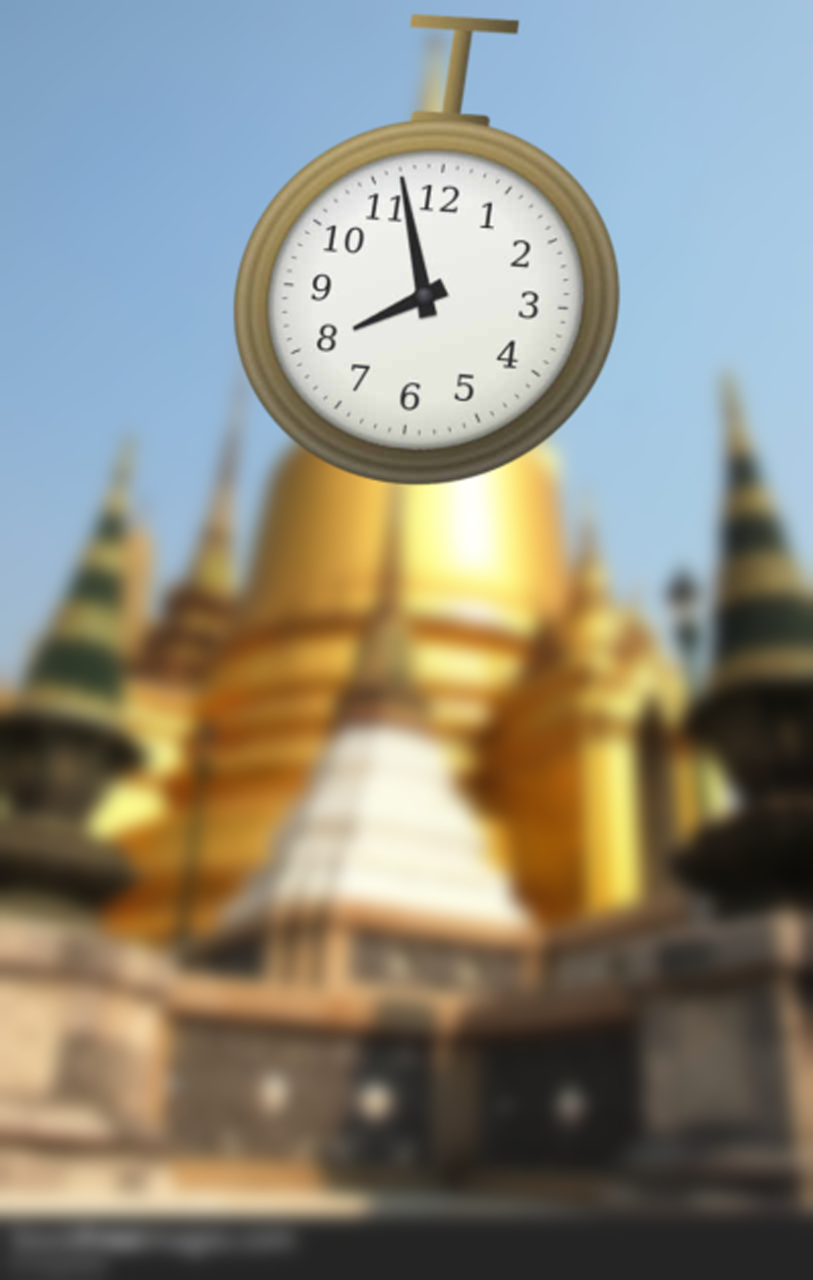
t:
7:57
